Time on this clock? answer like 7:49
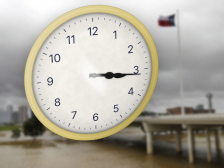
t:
3:16
